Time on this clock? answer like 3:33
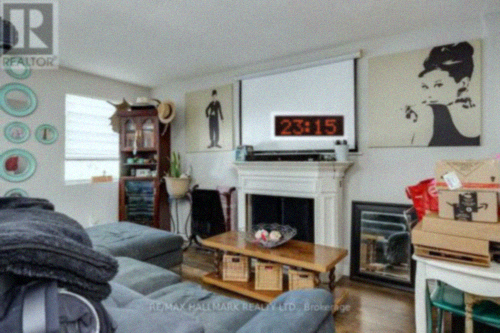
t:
23:15
